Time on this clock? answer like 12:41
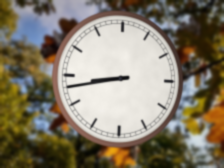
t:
8:43
